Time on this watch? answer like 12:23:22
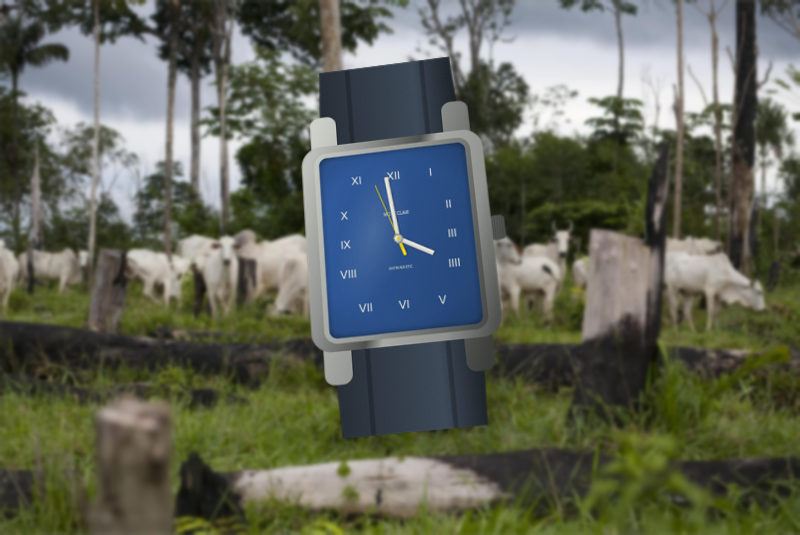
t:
3:58:57
